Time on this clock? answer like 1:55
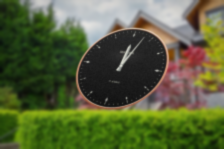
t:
12:03
